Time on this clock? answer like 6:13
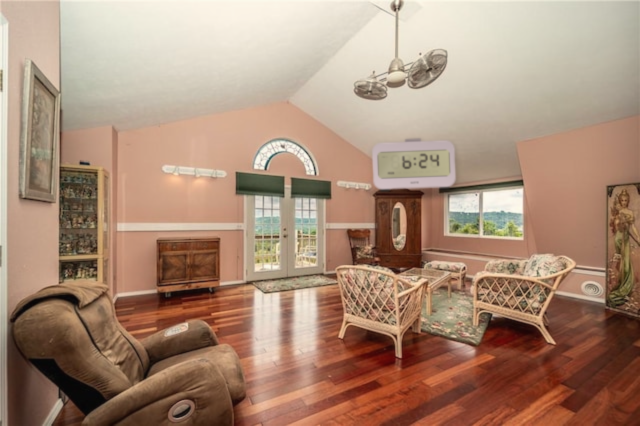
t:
6:24
